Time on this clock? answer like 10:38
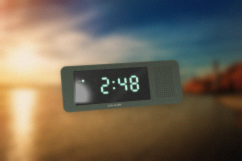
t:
2:48
